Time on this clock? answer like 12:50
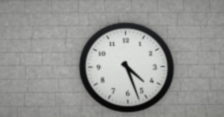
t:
4:27
